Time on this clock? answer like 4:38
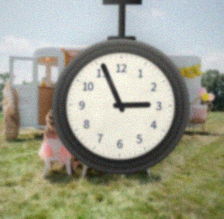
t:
2:56
